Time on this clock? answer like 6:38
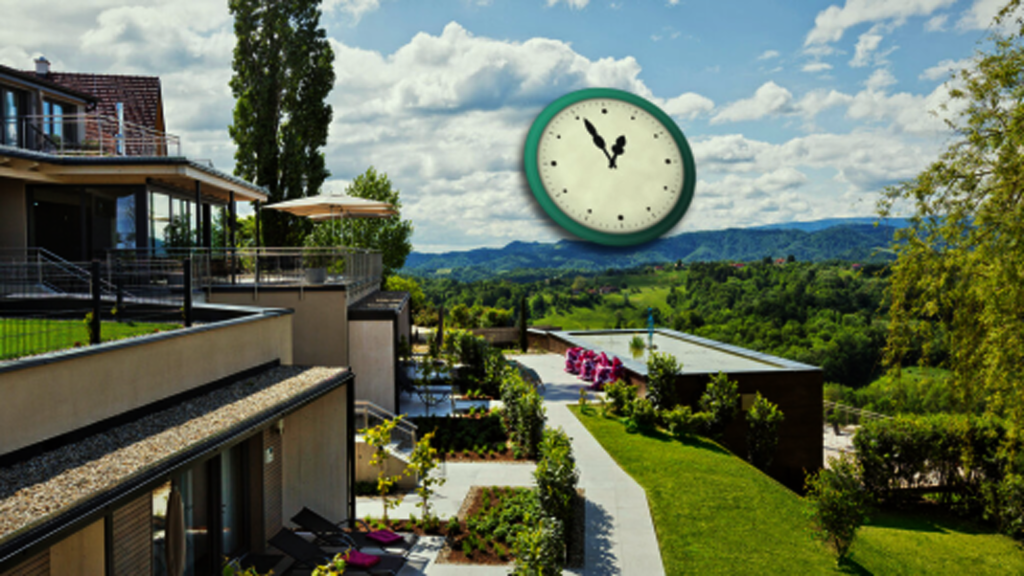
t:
12:56
